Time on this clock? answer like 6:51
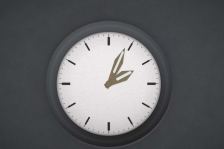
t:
2:04
